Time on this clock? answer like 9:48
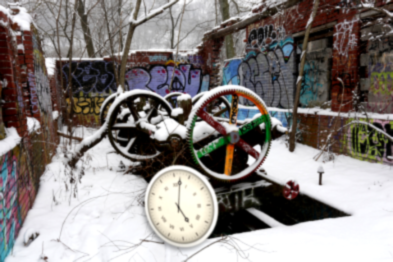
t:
5:02
